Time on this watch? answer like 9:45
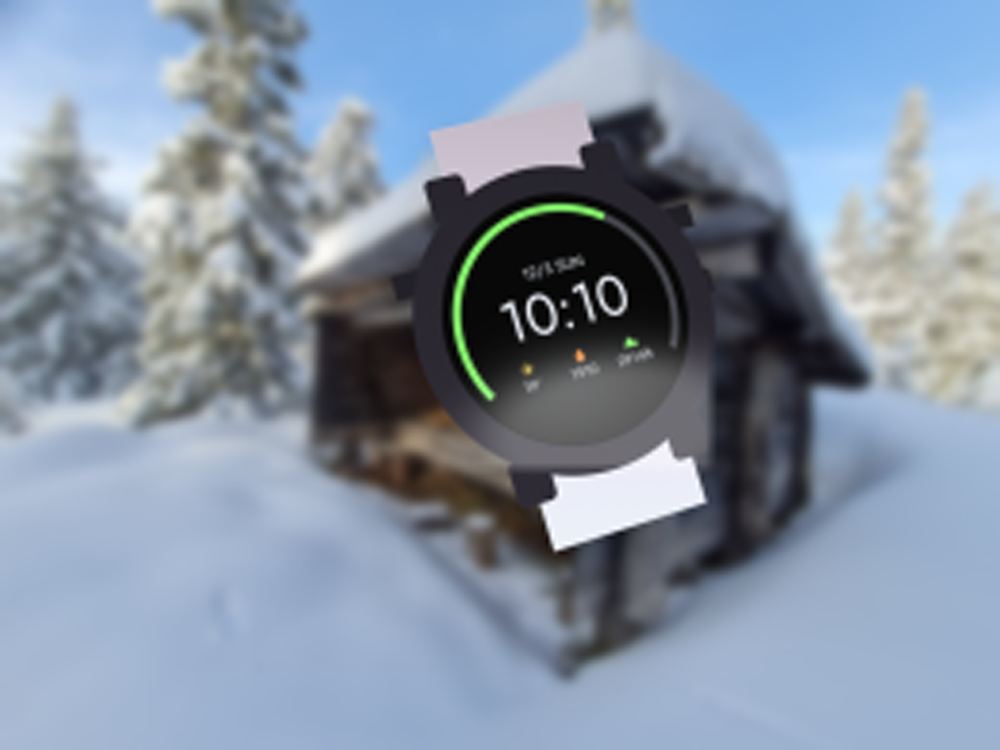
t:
10:10
